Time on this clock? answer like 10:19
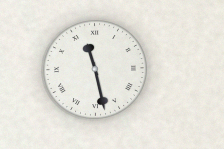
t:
11:28
